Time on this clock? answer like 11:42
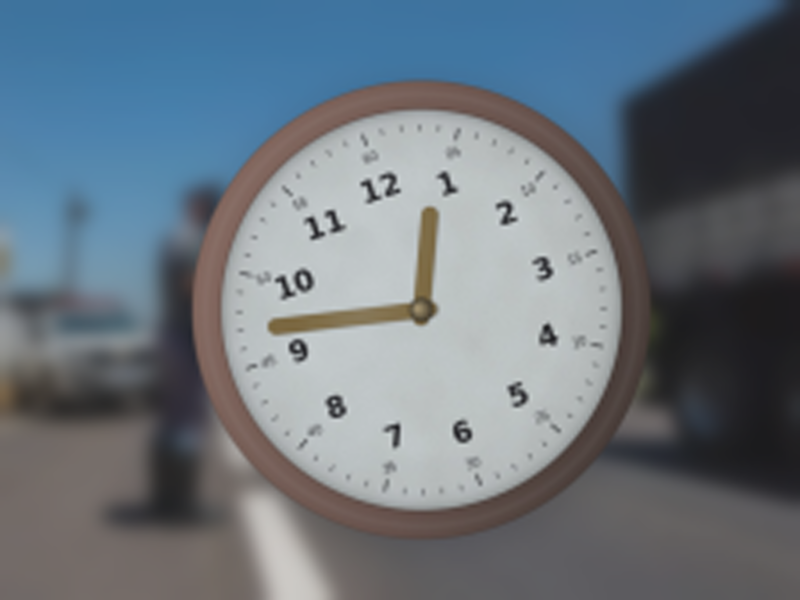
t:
12:47
